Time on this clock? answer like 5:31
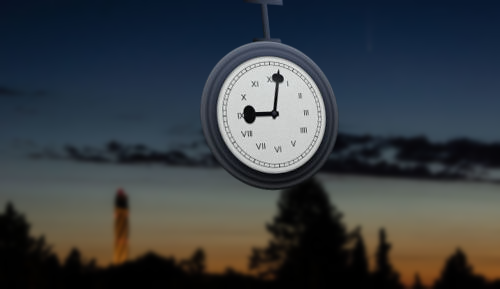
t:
9:02
